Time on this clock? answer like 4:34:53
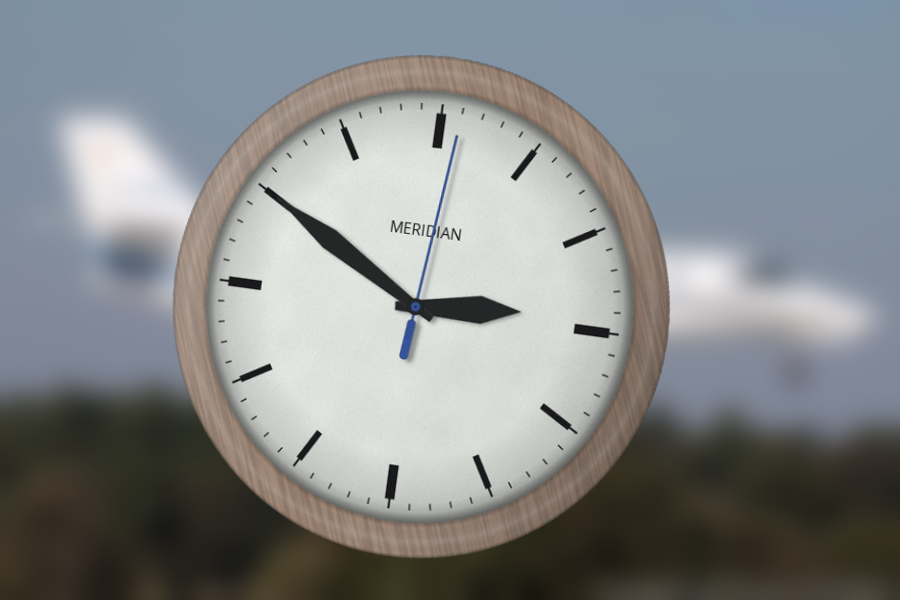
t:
2:50:01
